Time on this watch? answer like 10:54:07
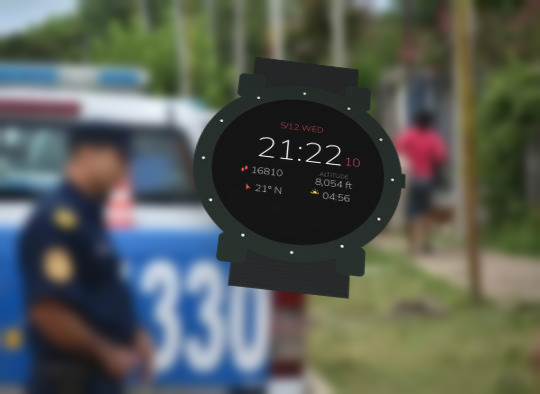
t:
21:22:10
